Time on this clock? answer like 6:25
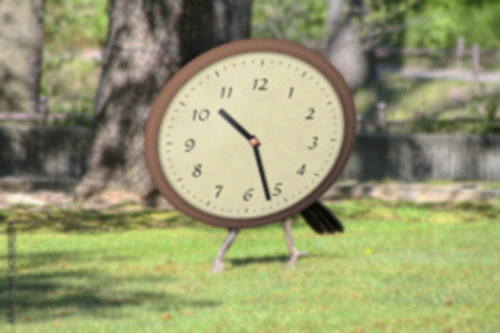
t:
10:27
